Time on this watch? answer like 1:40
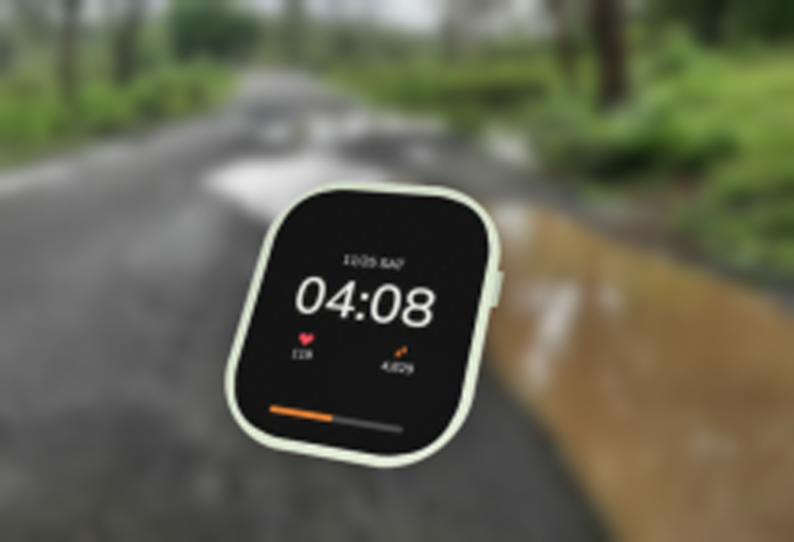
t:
4:08
